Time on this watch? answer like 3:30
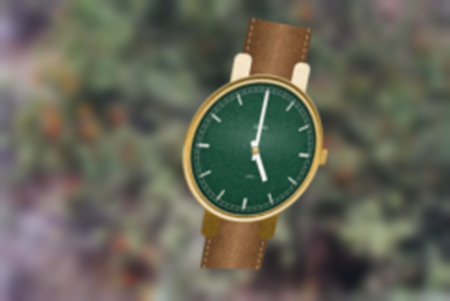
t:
5:00
